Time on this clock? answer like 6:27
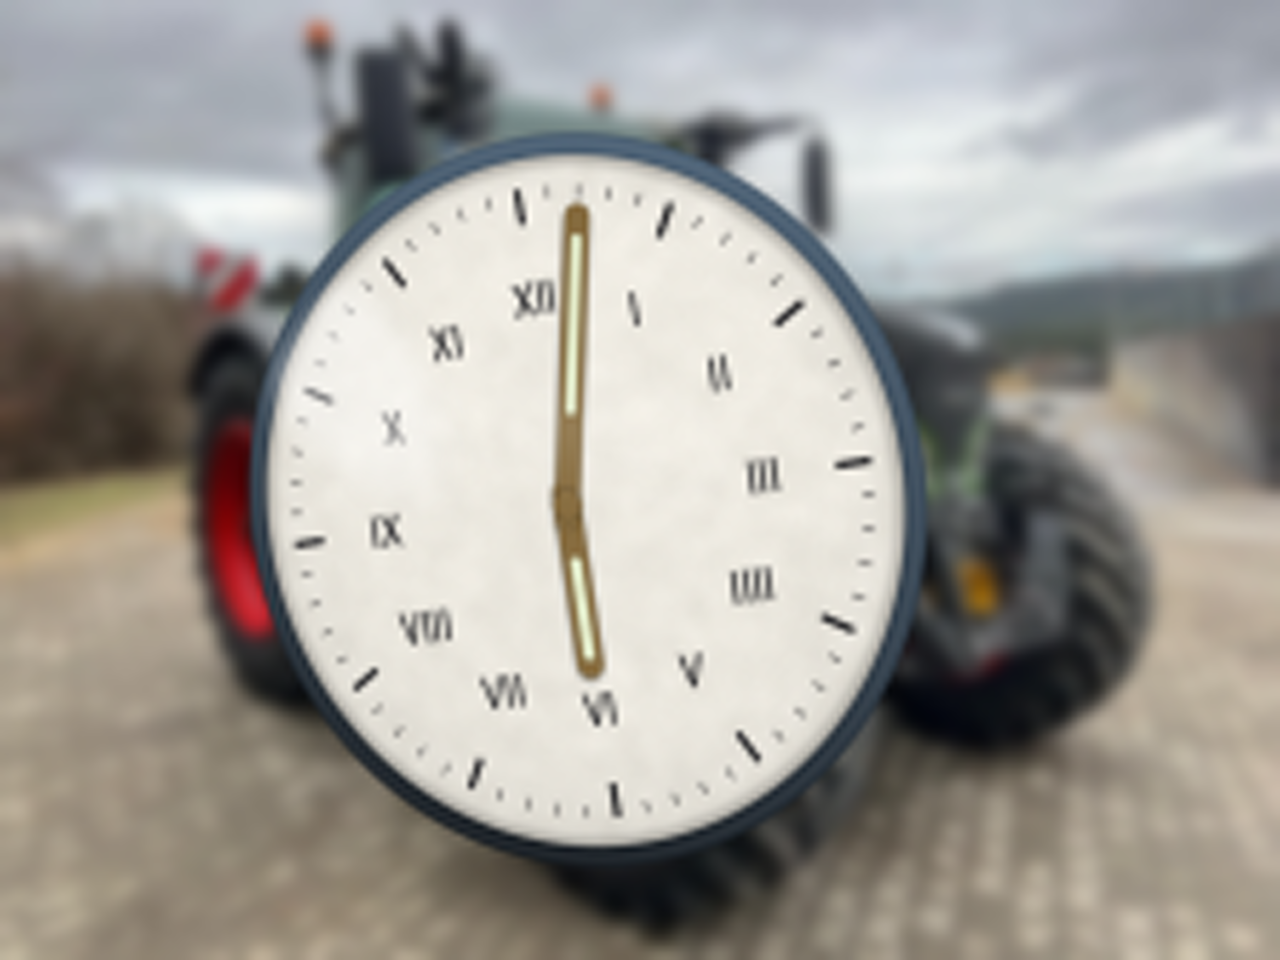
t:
6:02
